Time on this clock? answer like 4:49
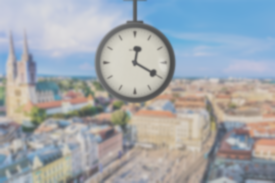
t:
12:20
